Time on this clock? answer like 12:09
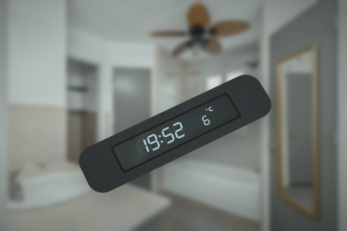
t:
19:52
